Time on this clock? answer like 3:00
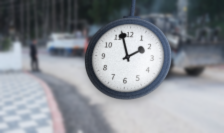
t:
1:57
